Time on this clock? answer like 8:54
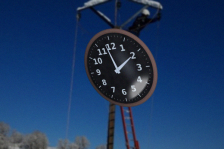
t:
1:58
